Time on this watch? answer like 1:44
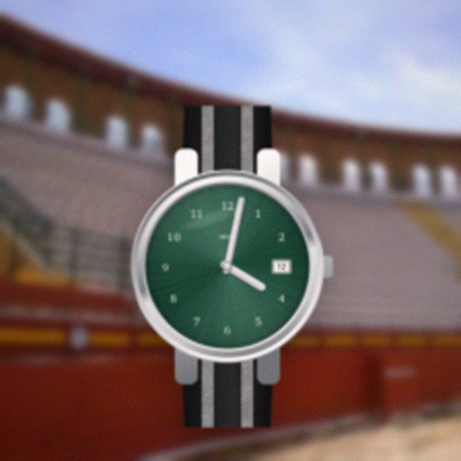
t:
4:02
